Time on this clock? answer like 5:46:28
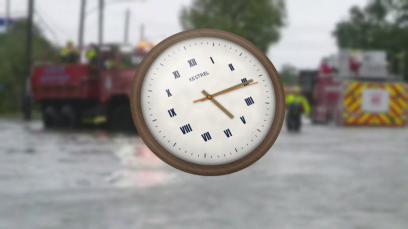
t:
5:15:16
